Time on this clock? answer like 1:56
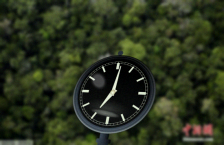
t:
7:01
